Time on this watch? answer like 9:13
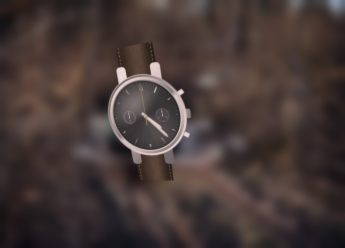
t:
4:23
